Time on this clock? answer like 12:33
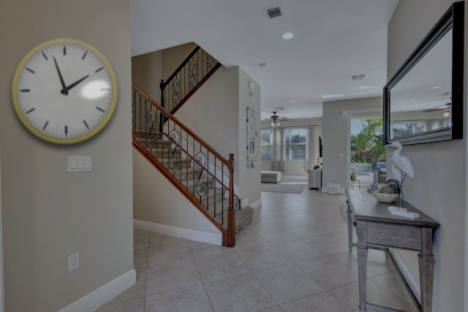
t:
1:57
